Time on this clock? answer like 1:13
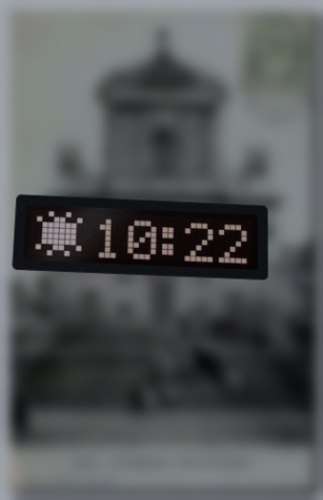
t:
10:22
